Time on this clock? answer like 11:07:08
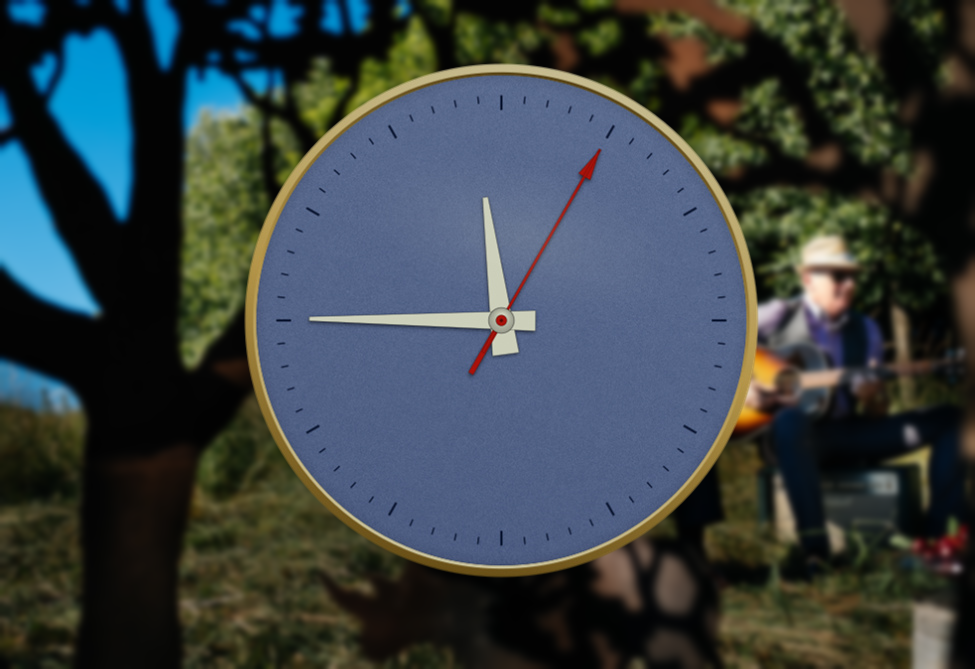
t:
11:45:05
